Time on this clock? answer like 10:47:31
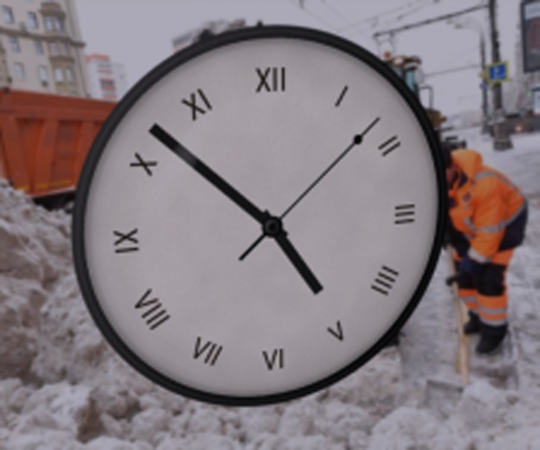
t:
4:52:08
